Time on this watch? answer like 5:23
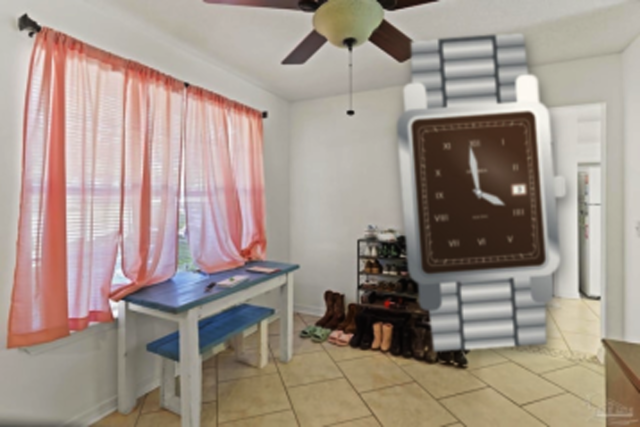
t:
3:59
